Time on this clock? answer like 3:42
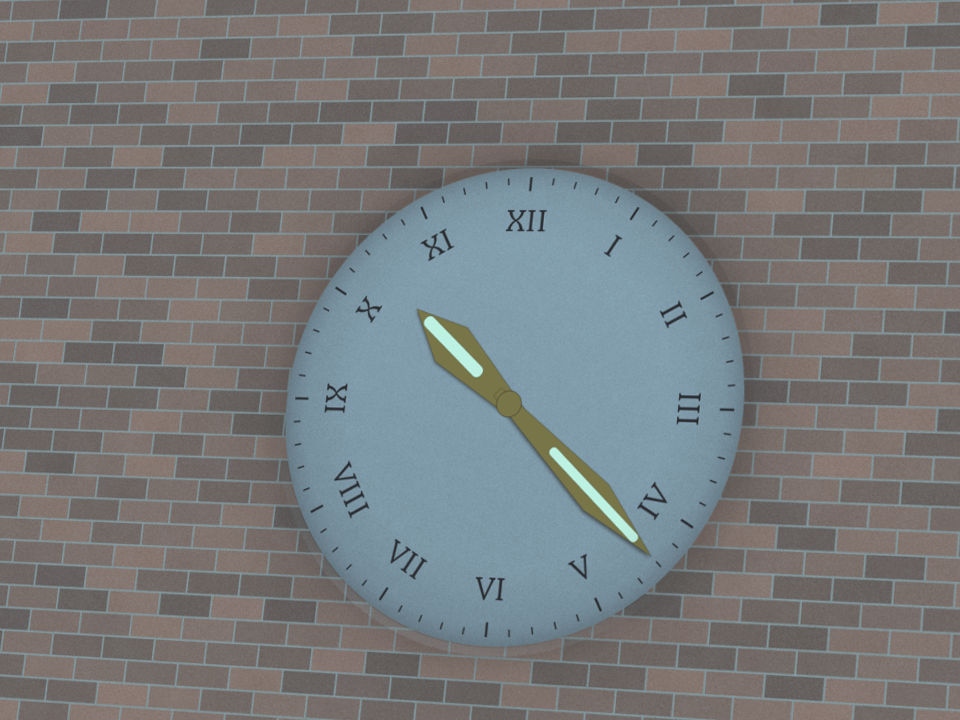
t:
10:22
